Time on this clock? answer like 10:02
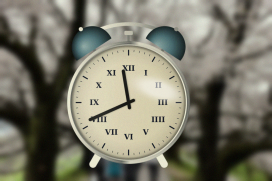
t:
11:41
